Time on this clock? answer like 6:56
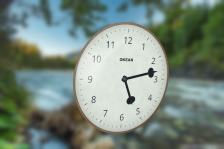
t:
5:13
